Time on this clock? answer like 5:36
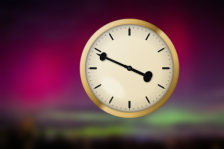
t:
3:49
